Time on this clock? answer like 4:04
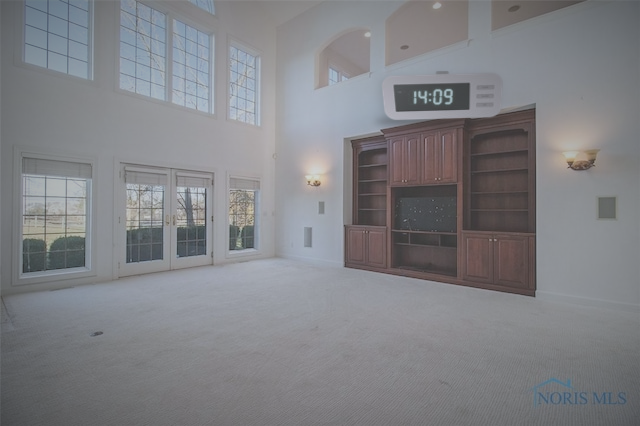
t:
14:09
